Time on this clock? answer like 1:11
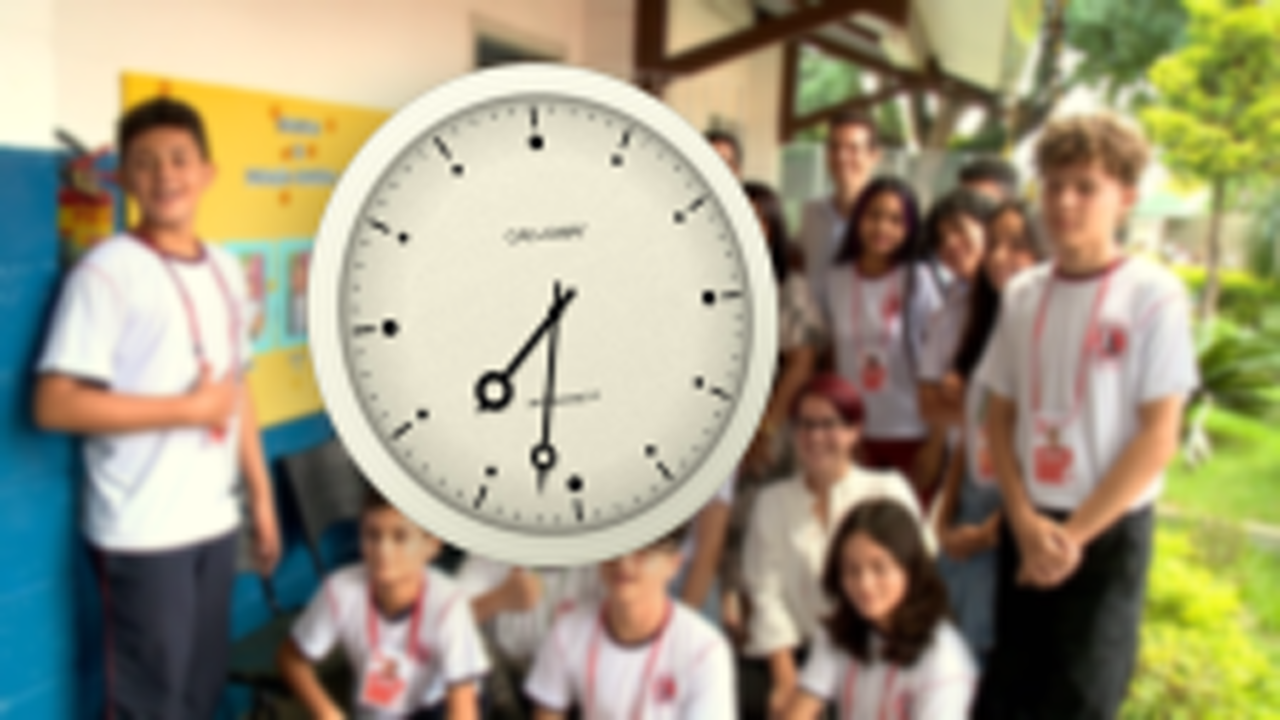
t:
7:32
